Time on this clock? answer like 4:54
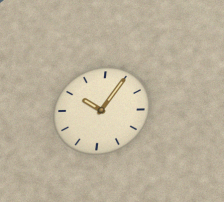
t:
10:05
